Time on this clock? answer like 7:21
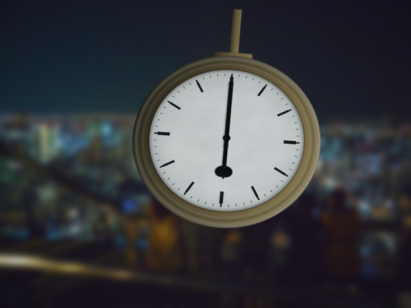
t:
6:00
